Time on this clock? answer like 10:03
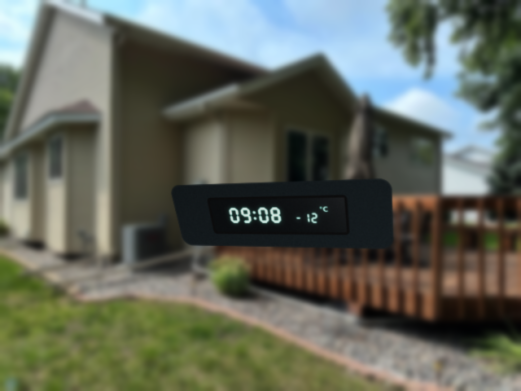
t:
9:08
